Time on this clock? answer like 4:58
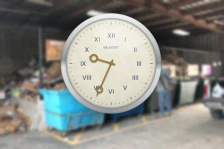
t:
9:34
